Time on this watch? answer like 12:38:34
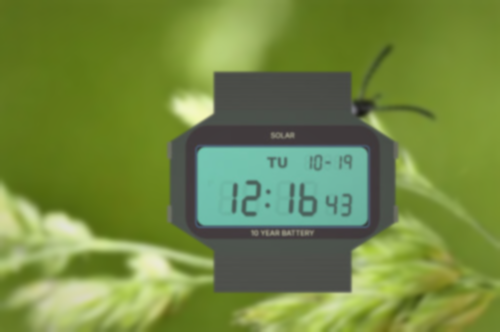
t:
12:16:43
